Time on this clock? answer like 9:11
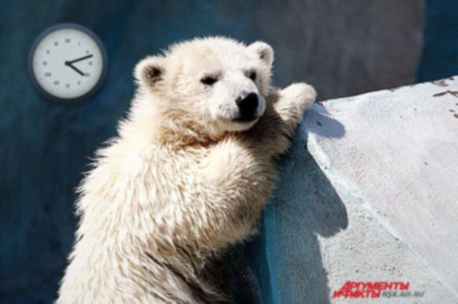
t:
4:12
